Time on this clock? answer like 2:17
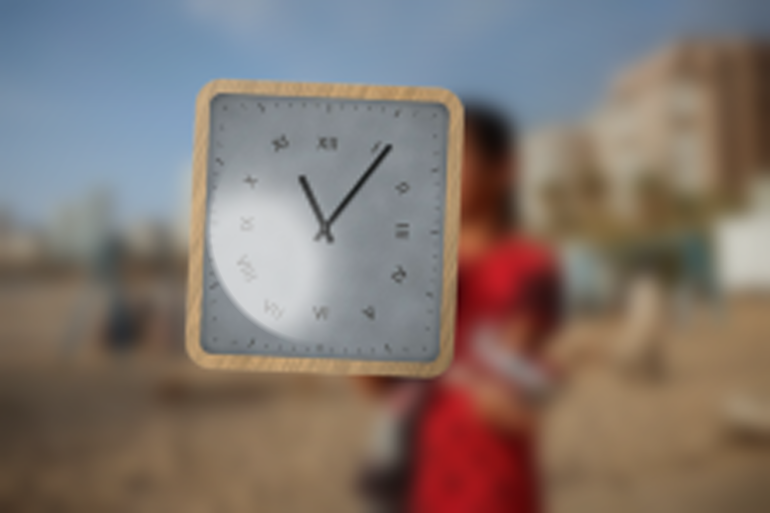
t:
11:06
